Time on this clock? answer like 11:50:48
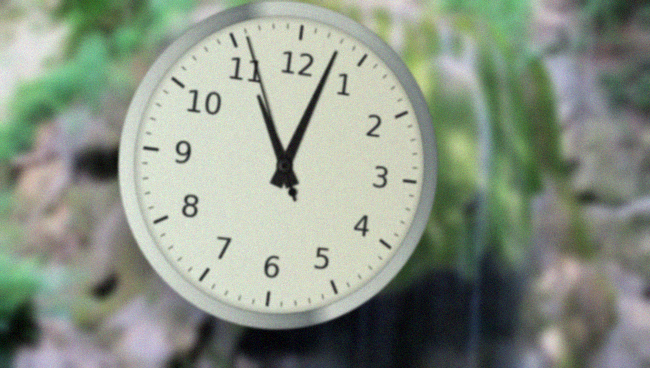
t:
11:02:56
